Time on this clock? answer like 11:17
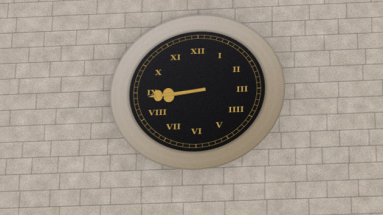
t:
8:44
